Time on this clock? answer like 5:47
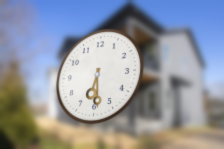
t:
6:29
